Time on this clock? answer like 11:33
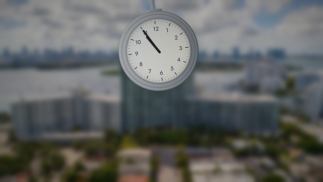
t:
10:55
